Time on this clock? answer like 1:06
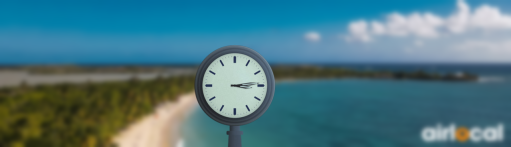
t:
3:14
